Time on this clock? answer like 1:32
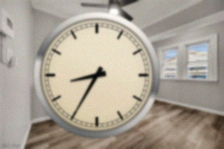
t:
8:35
